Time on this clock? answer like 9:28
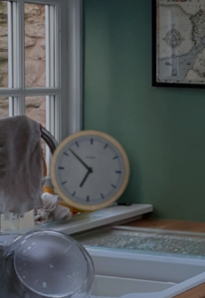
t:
6:52
